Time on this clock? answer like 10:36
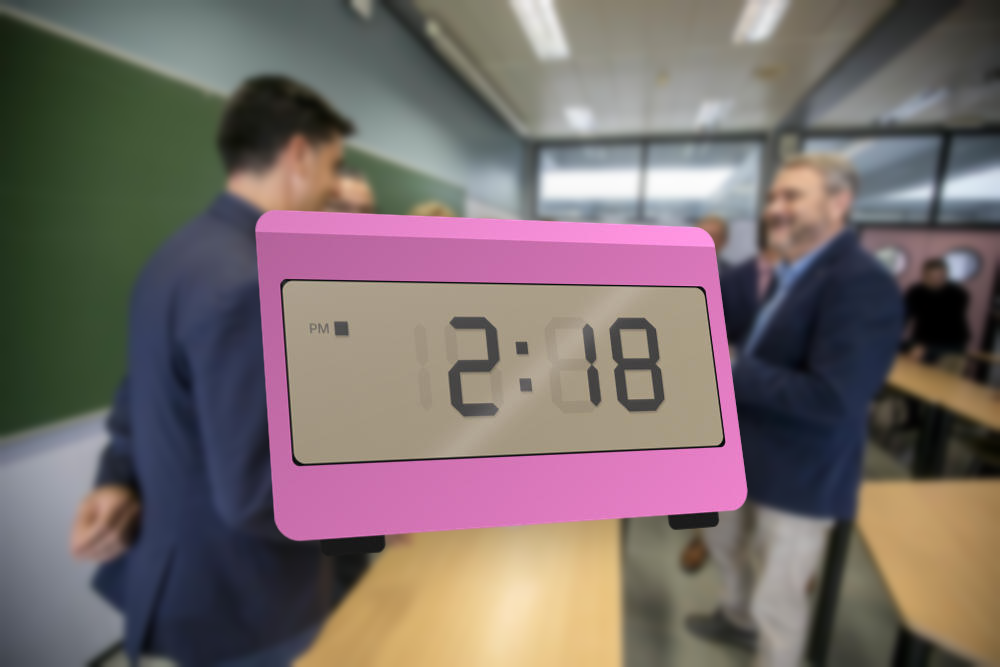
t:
2:18
